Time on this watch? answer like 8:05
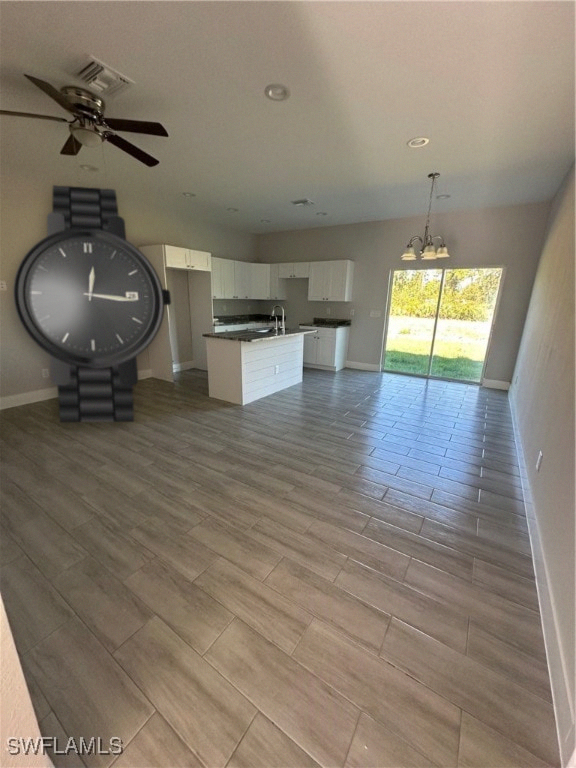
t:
12:16
